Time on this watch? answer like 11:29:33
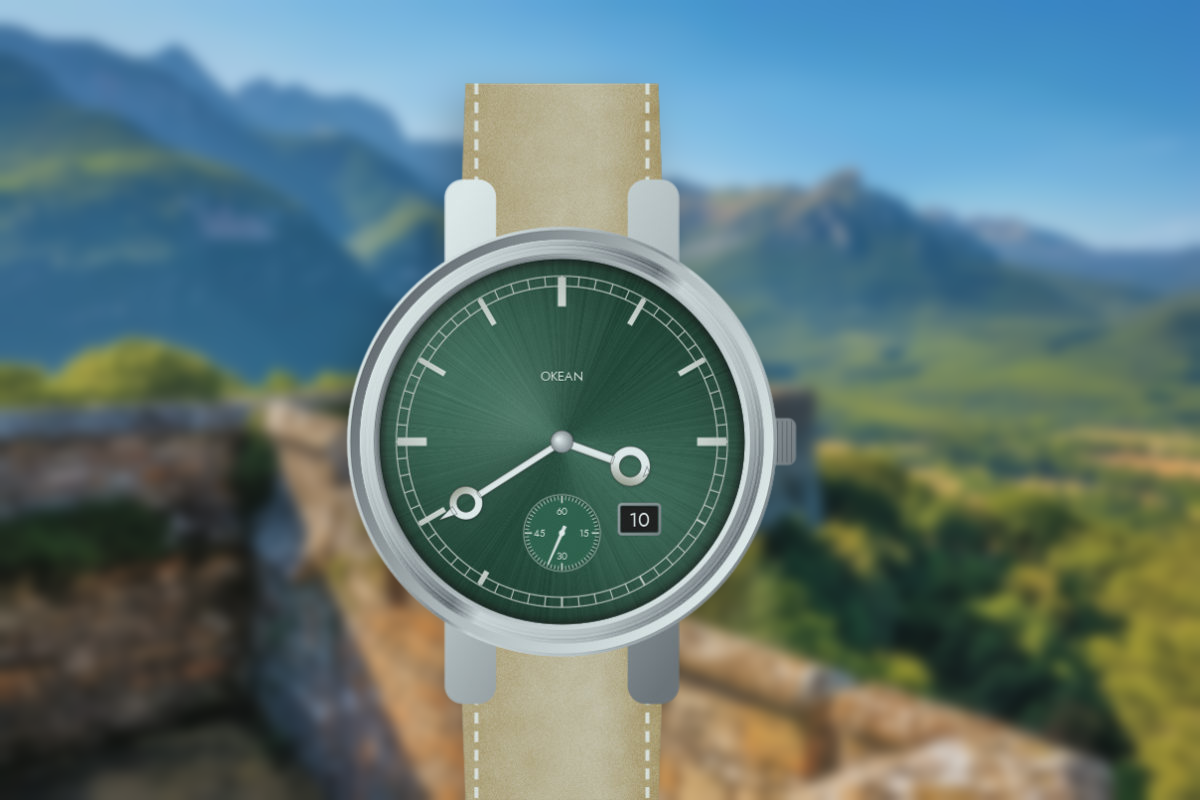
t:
3:39:34
